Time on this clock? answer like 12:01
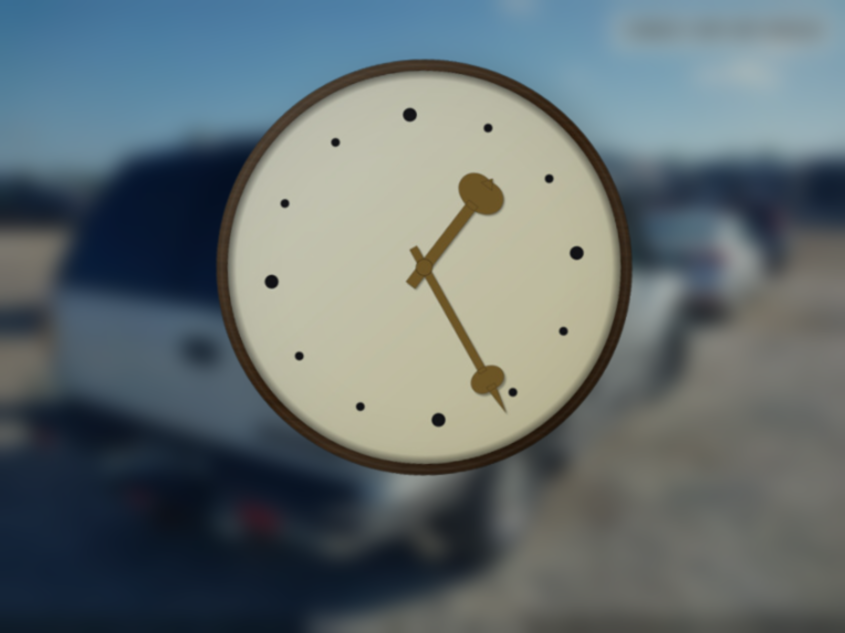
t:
1:26
